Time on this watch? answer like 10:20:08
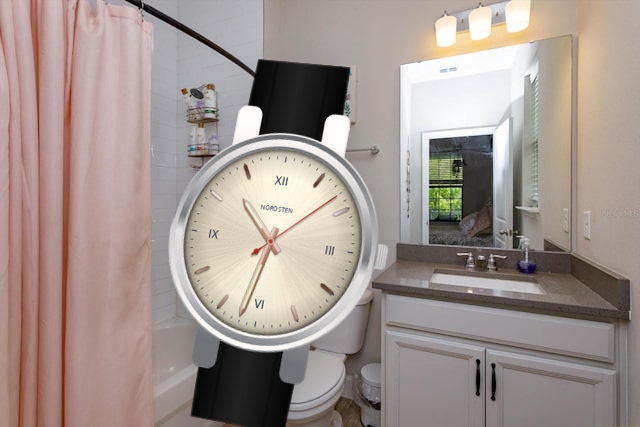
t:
10:32:08
